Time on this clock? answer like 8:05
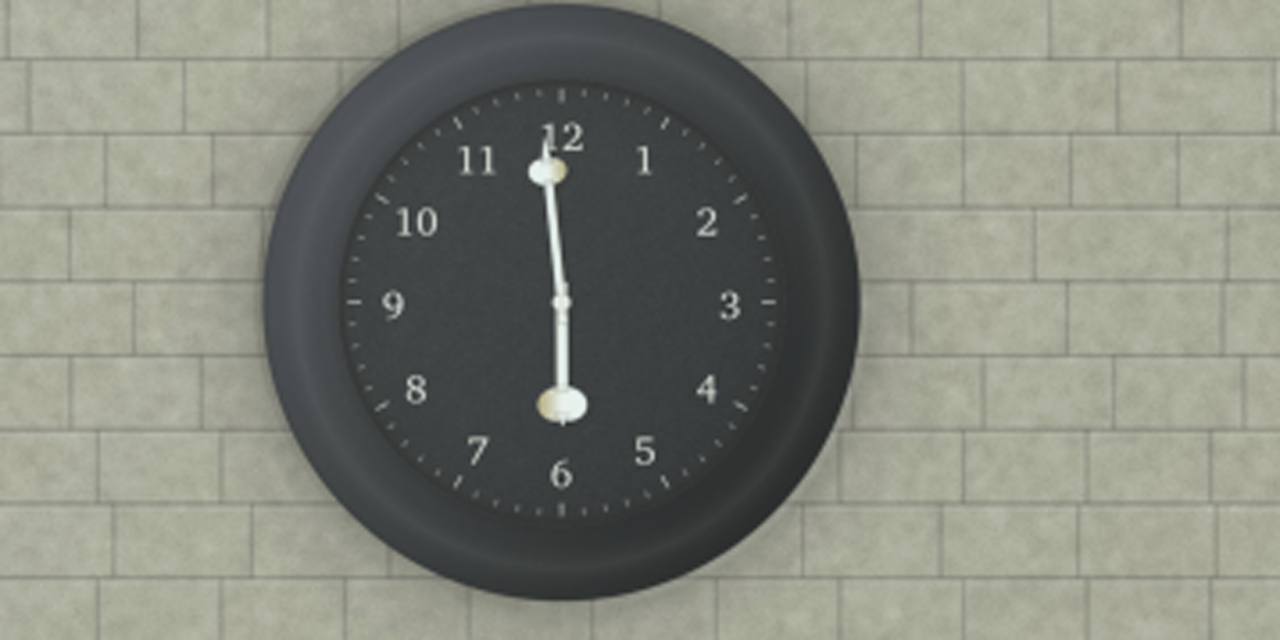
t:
5:59
